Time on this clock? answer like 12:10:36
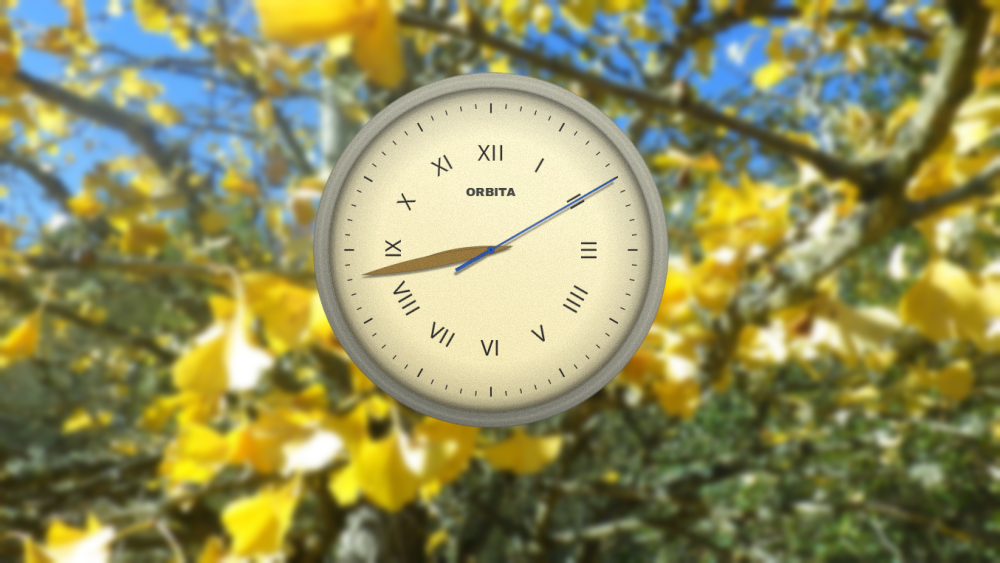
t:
8:43:10
